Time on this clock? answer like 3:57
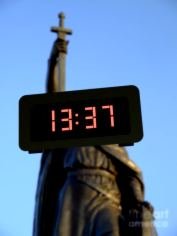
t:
13:37
